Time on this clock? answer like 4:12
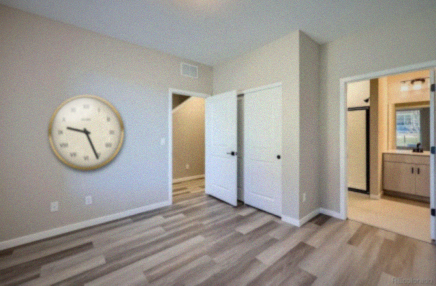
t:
9:26
